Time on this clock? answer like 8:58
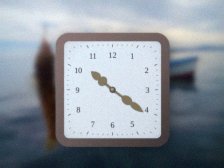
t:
10:21
